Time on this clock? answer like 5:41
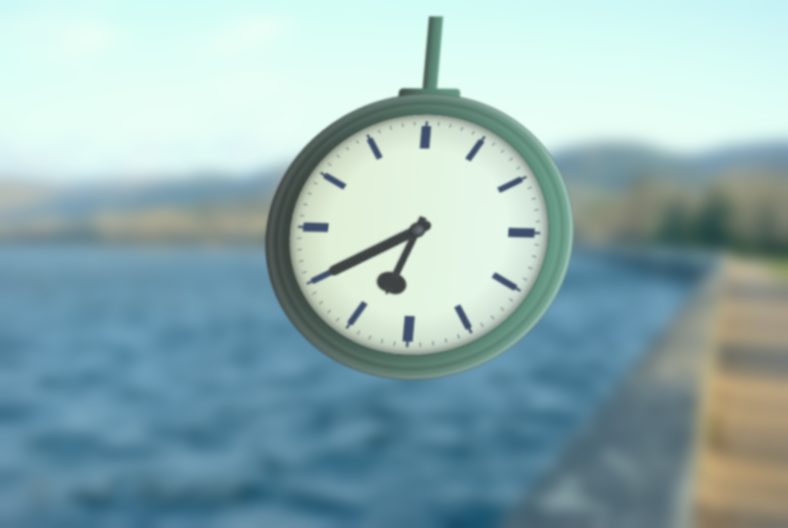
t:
6:40
